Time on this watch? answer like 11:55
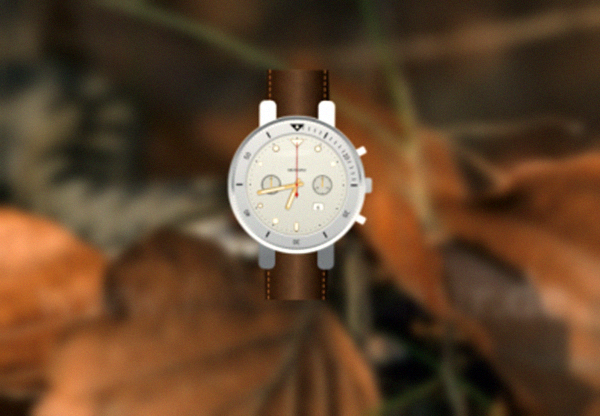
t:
6:43
